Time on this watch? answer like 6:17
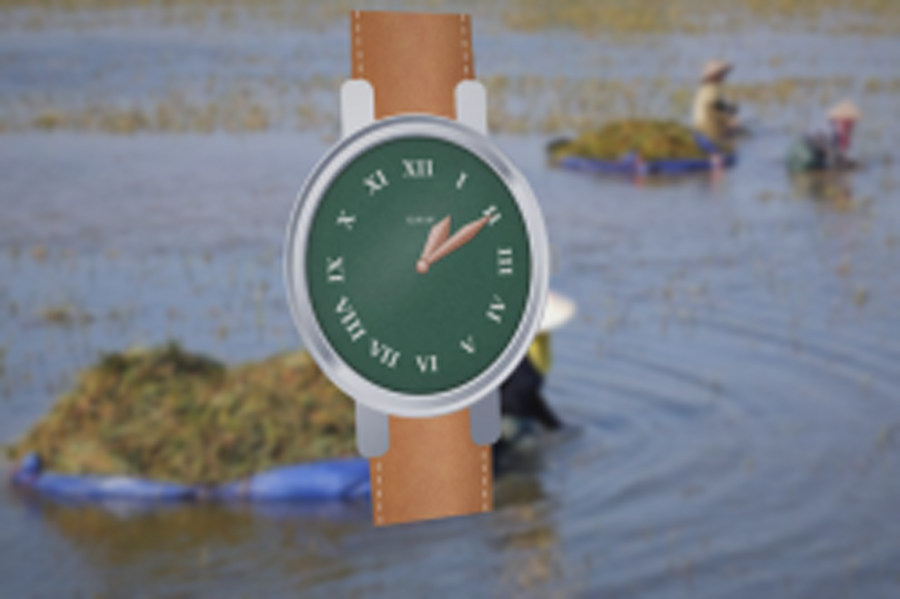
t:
1:10
